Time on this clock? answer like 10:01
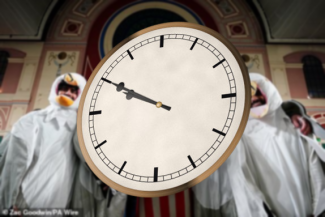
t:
9:50
